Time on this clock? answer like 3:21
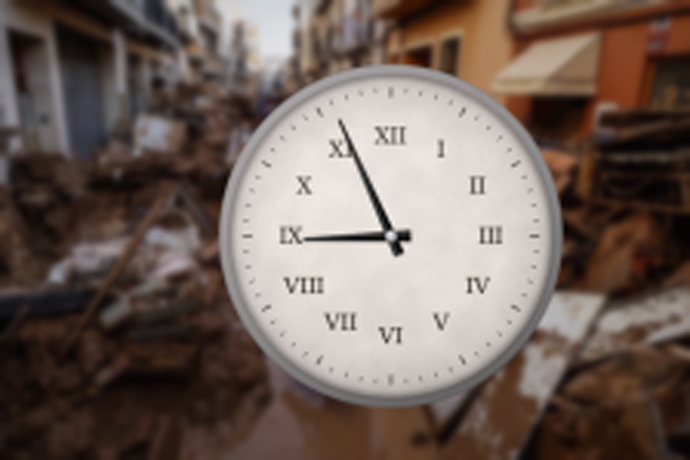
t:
8:56
